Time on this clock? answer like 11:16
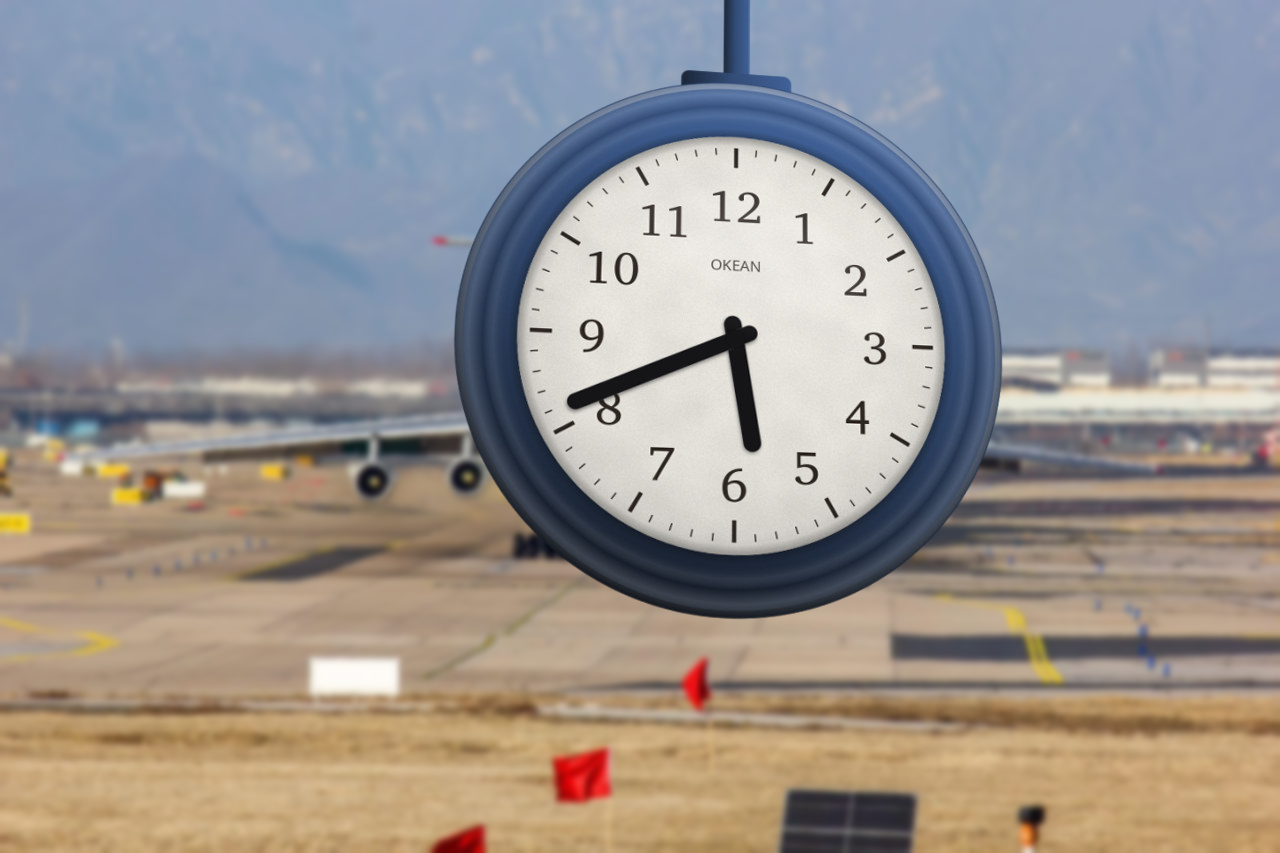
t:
5:41
